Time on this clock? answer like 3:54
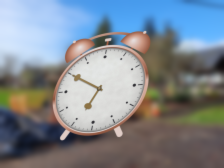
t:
6:50
